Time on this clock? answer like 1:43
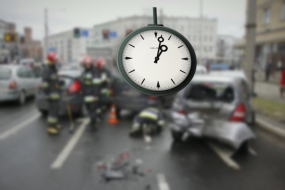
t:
1:02
